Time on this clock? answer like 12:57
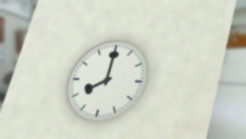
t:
8:00
